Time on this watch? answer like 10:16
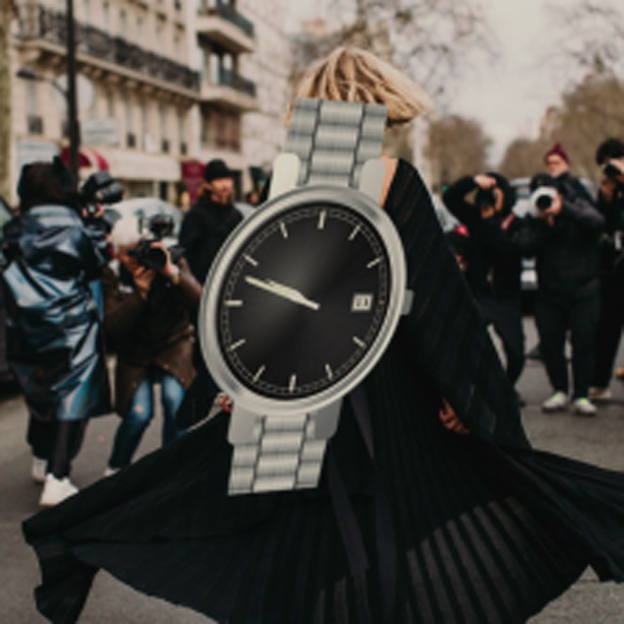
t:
9:48
